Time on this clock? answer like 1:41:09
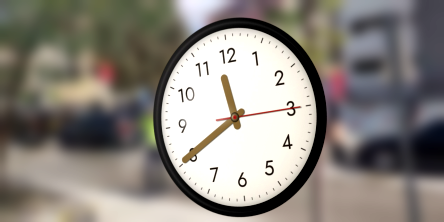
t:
11:40:15
